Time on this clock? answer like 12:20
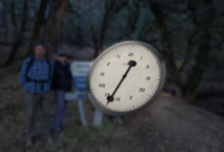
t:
12:33
